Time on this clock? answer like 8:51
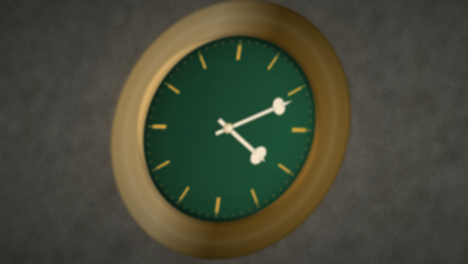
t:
4:11
